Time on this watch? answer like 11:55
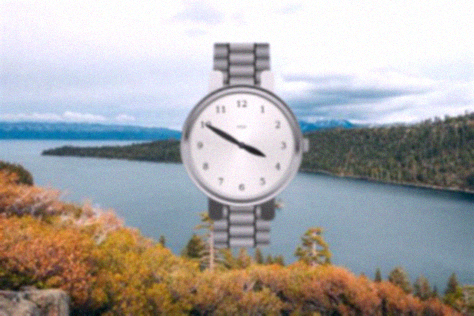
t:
3:50
